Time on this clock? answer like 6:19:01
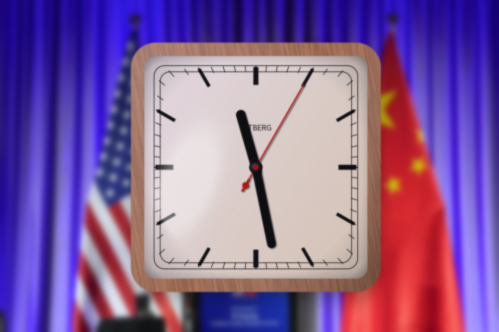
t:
11:28:05
